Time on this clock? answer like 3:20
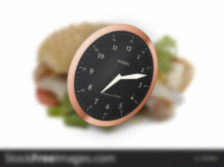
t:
7:12
